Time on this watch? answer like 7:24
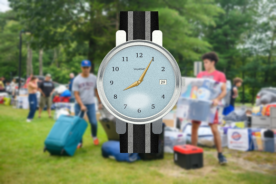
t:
8:05
